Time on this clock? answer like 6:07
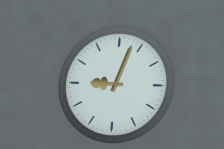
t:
9:03
